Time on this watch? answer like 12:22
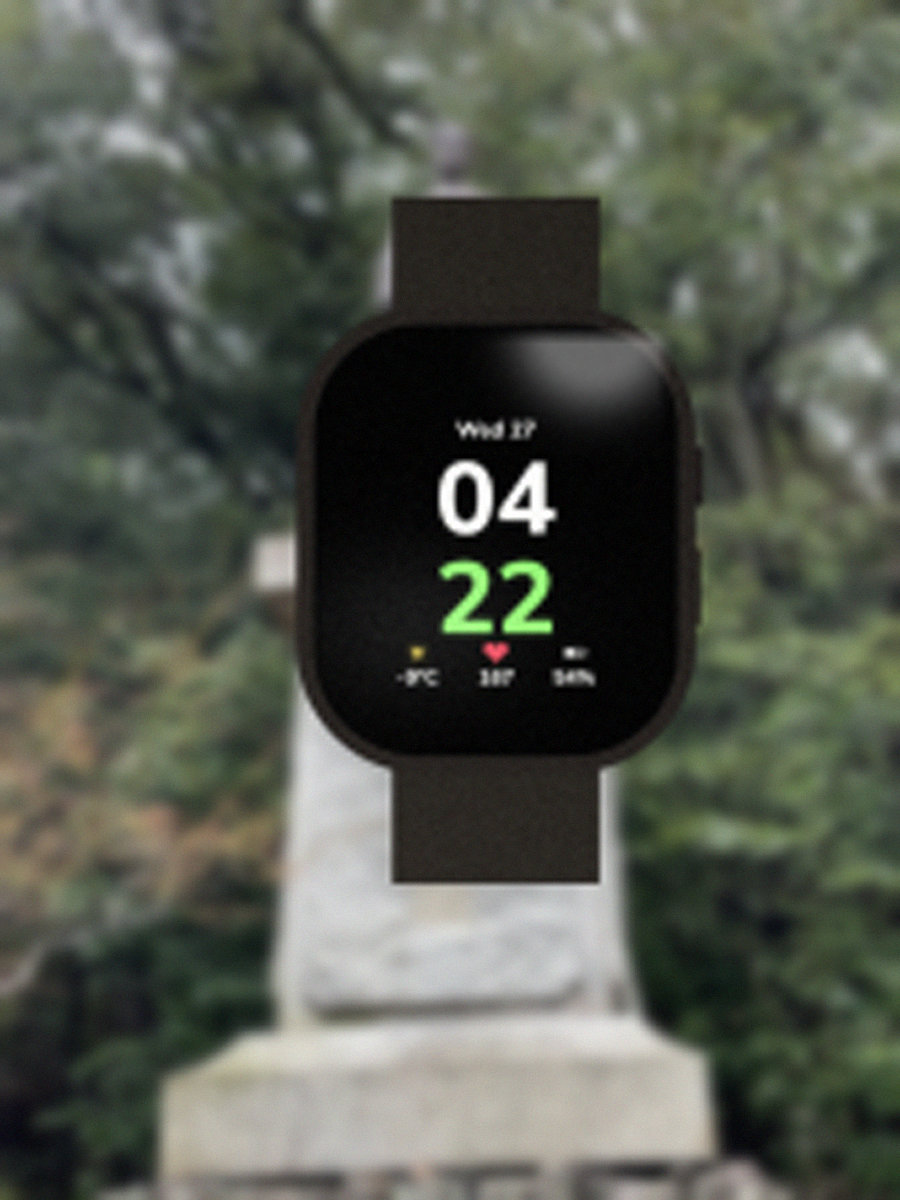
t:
4:22
